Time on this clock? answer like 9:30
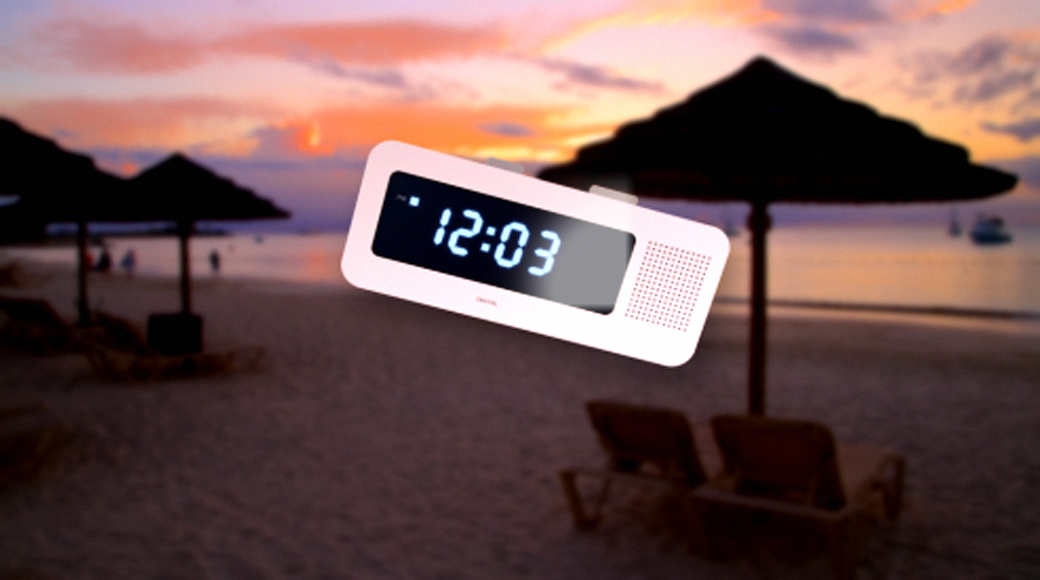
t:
12:03
